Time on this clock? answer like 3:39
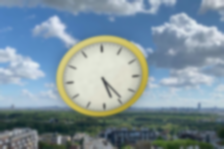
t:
5:24
